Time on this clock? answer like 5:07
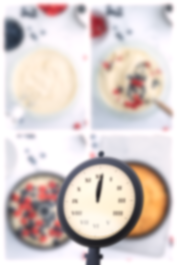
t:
12:01
